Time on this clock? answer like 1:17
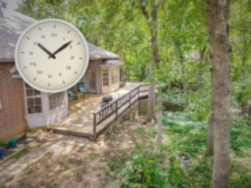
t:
10:08
